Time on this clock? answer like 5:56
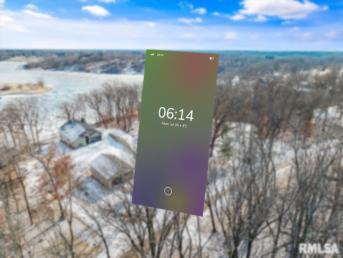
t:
6:14
